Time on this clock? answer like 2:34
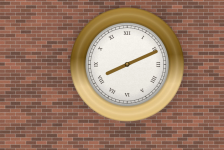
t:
8:11
